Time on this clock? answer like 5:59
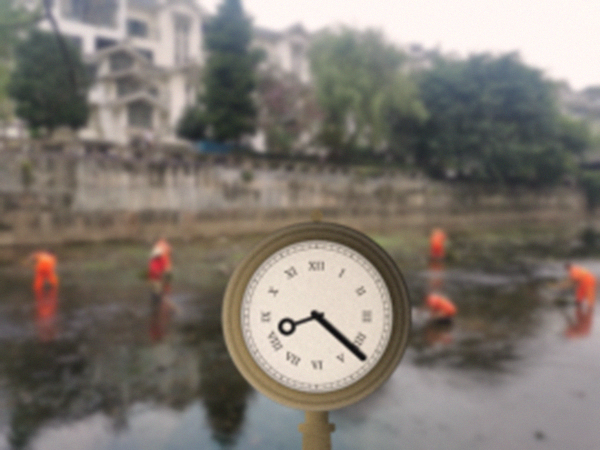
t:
8:22
